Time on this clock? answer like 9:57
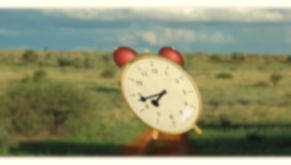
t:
7:43
